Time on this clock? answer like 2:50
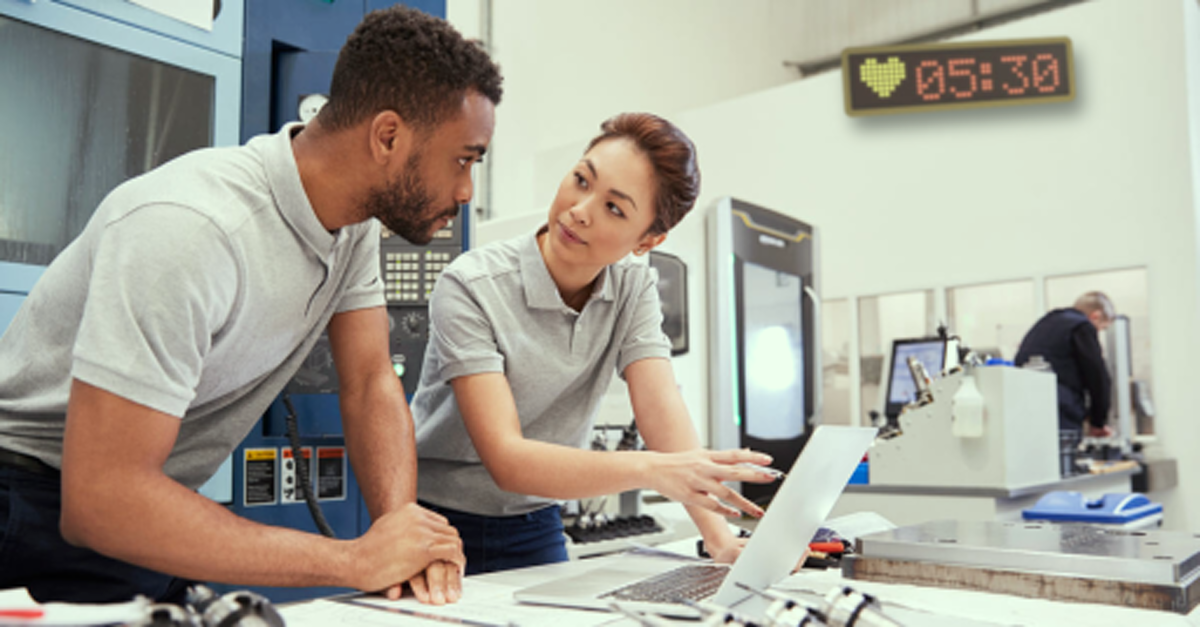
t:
5:30
